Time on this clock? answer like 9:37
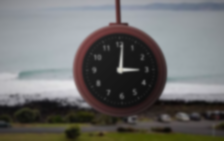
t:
3:01
